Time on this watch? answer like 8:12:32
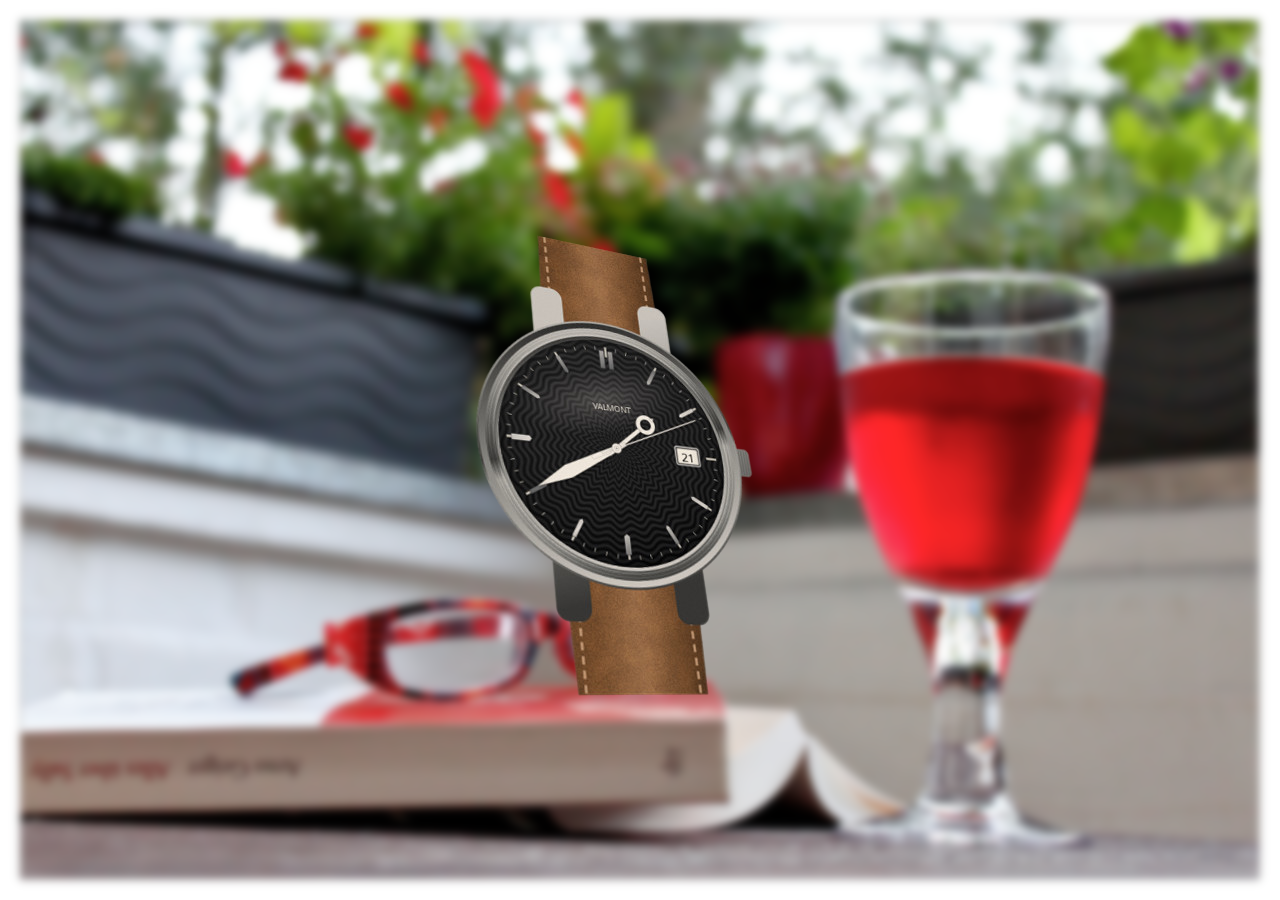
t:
1:40:11
